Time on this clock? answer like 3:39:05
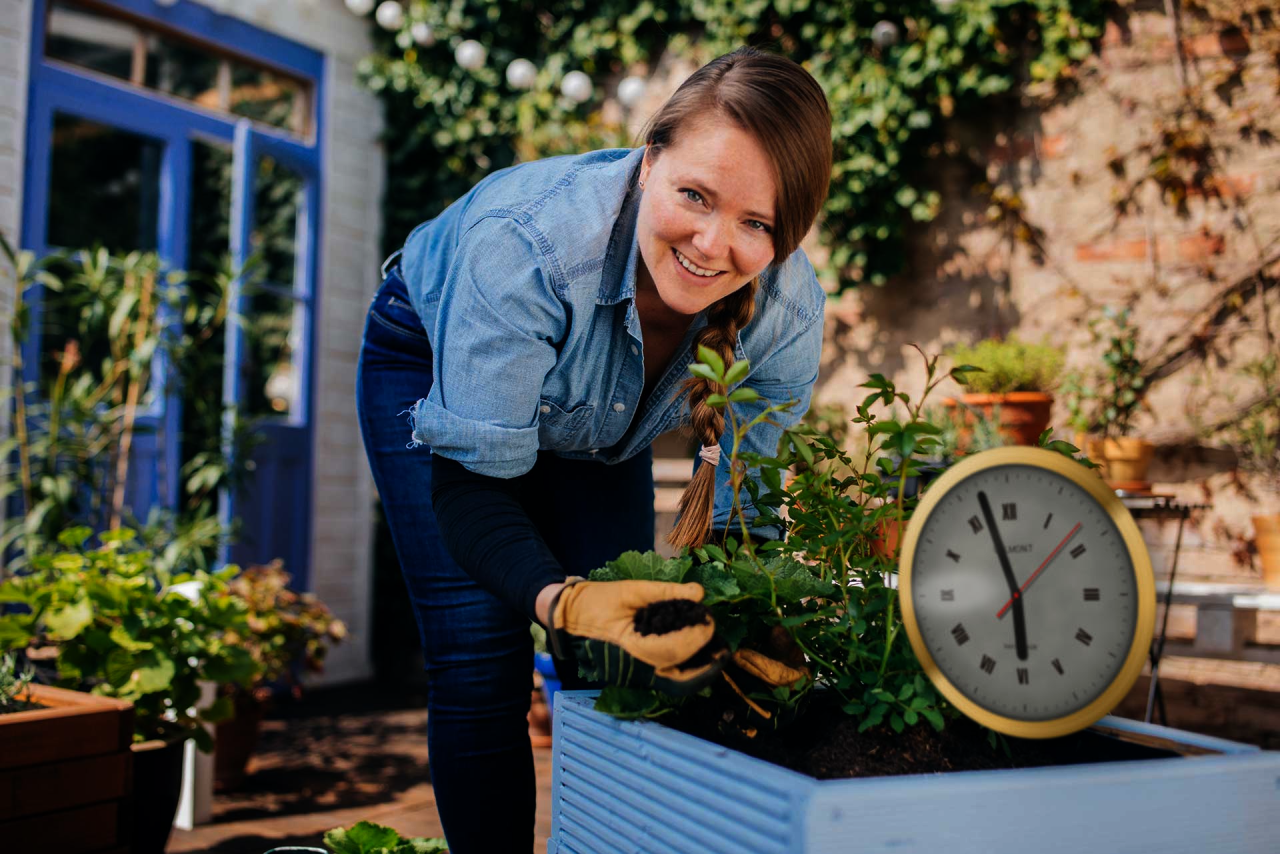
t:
5:57:08
